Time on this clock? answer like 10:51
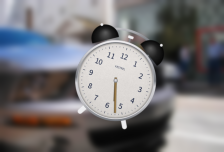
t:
5:27
